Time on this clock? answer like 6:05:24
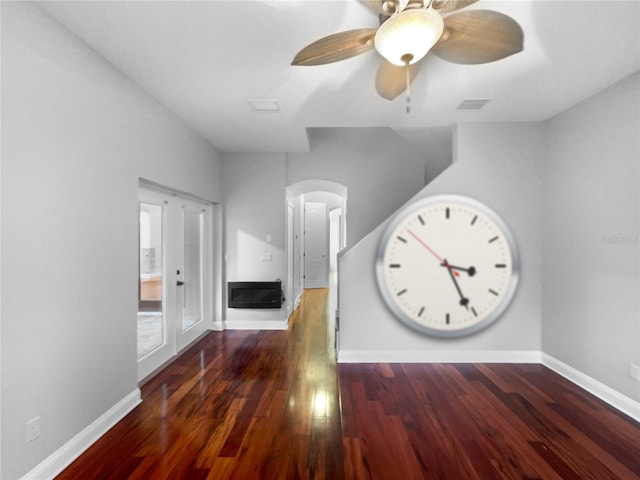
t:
3:25:52
